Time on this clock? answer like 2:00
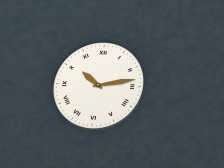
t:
10:13
